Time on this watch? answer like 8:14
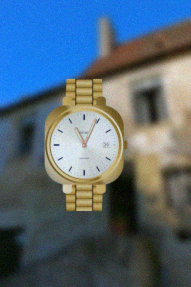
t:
11:04
